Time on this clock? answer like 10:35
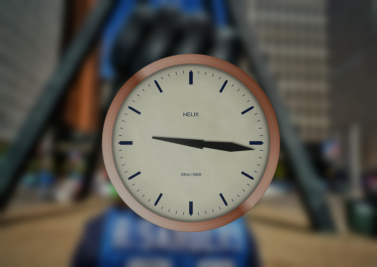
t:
9:16
